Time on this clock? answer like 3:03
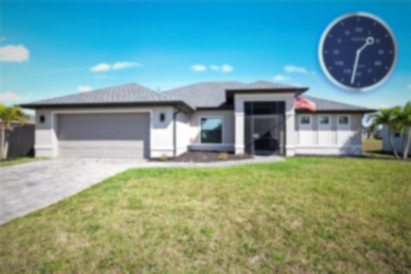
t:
1:32
